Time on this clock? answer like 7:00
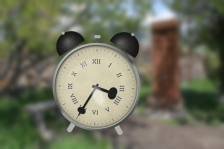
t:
3:35
